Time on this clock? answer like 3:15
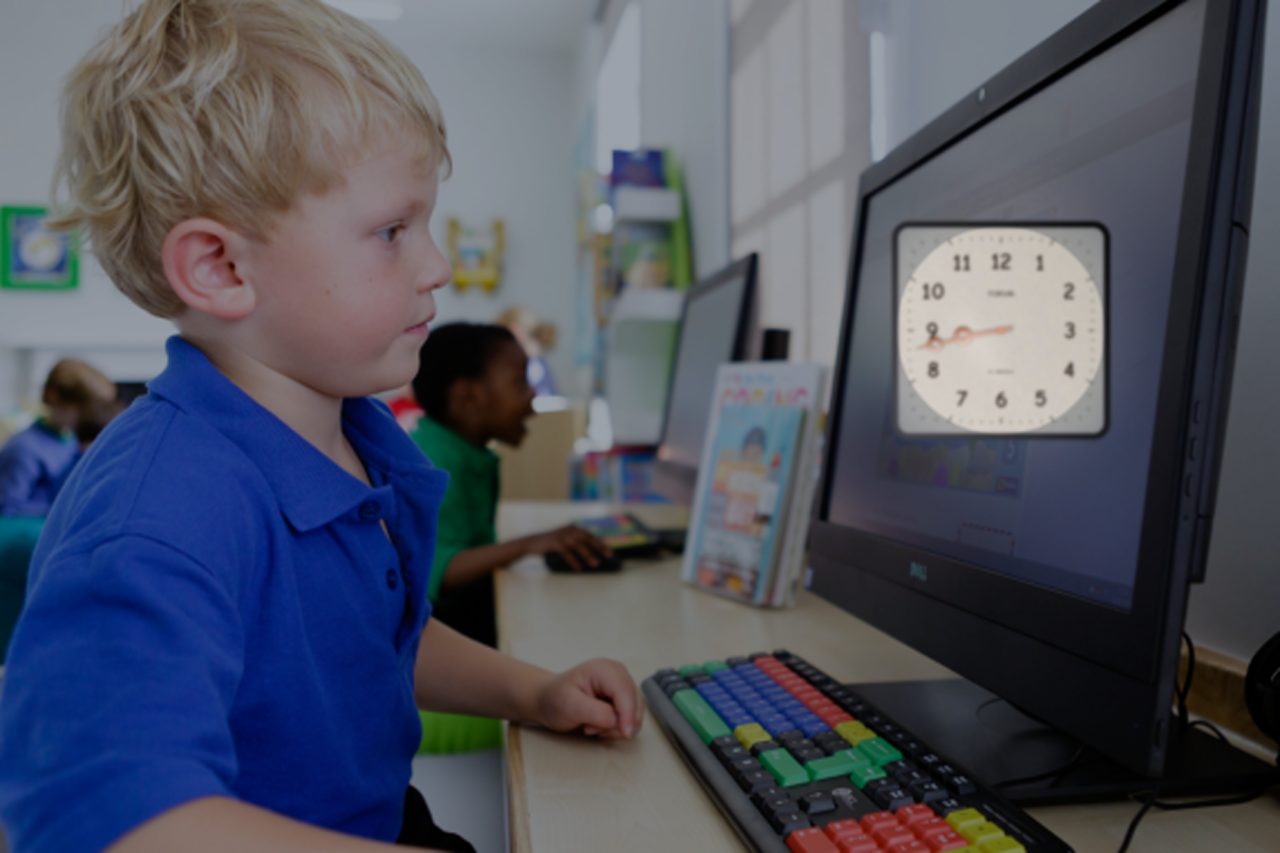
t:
8:43
